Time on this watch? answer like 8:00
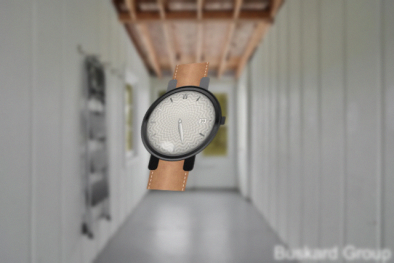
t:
5:27
